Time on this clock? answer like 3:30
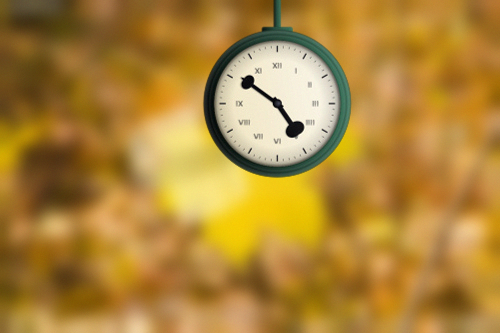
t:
4:51
